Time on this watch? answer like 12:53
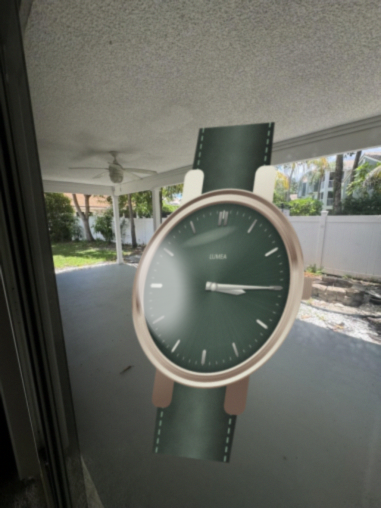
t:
3:15
